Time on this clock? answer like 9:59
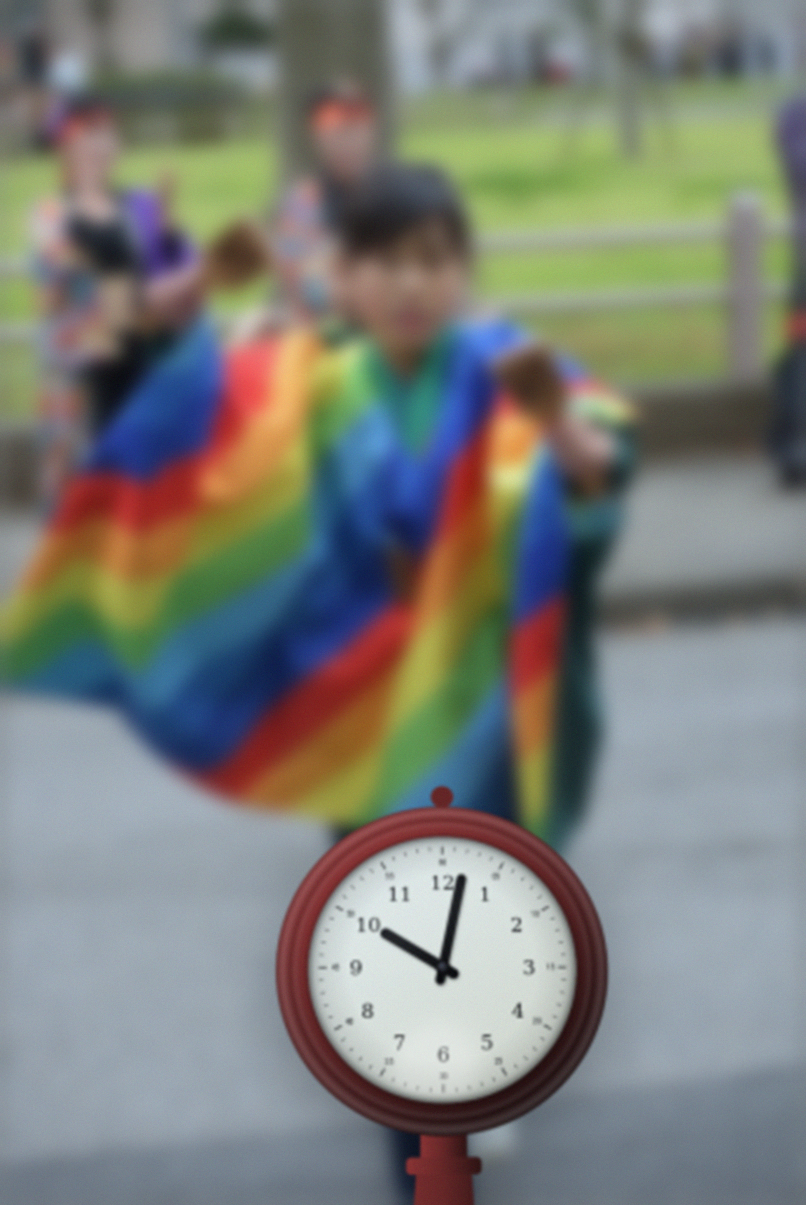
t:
10:02
